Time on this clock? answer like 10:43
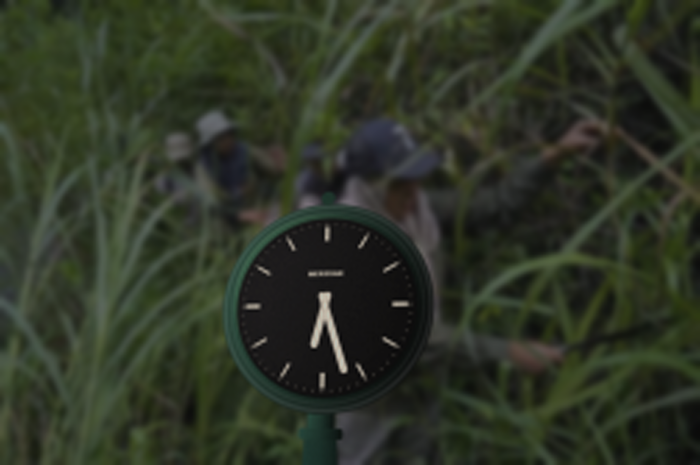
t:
6:27
